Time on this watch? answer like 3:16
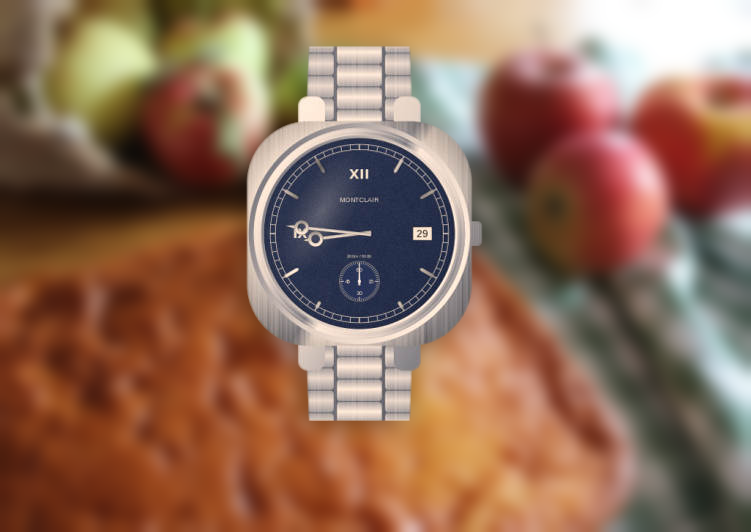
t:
8:46
